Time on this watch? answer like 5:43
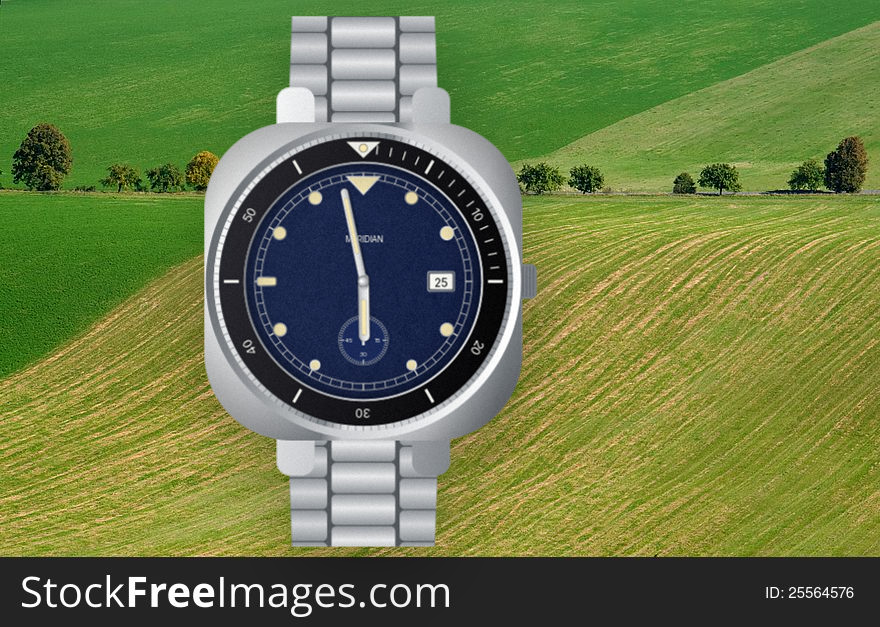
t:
5:58
